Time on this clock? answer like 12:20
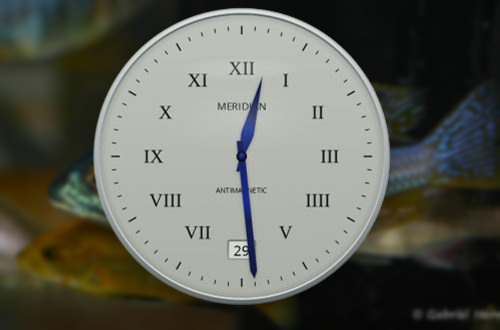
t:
12:29
